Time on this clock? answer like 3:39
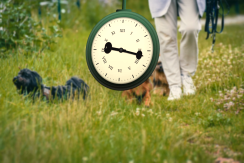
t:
9:17
